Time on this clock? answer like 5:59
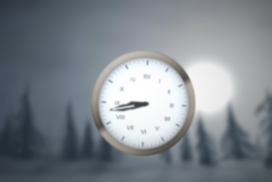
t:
8:43
